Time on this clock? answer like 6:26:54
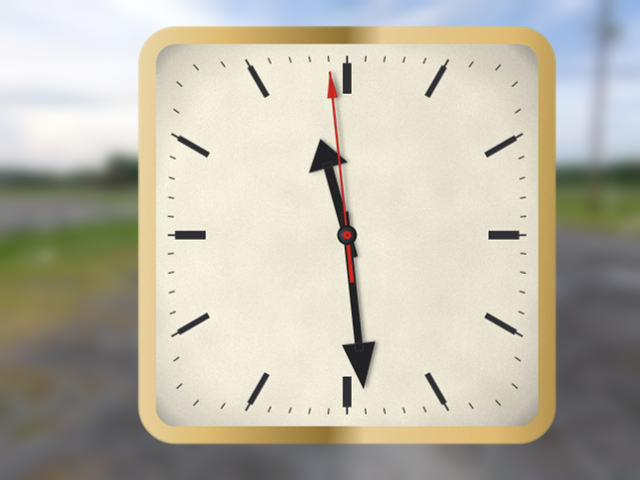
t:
11:28:59
